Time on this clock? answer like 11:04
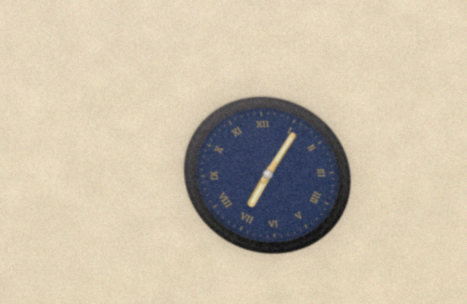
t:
7:06
